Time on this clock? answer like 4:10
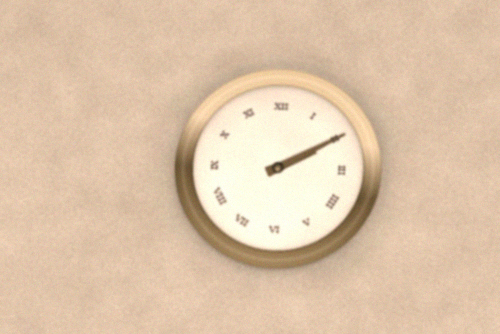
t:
2:10
